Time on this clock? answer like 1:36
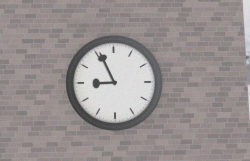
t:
8:56
